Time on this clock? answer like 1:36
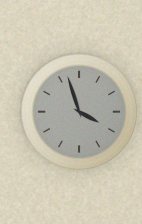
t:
3:57
